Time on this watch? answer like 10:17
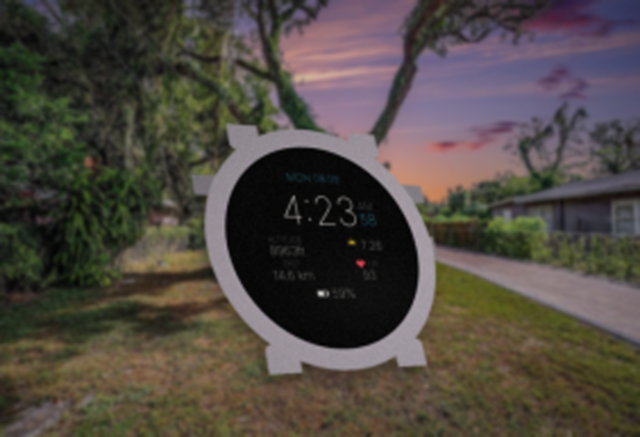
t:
4:23
